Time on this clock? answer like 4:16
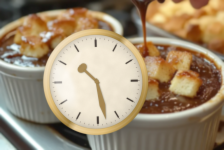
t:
10:28
